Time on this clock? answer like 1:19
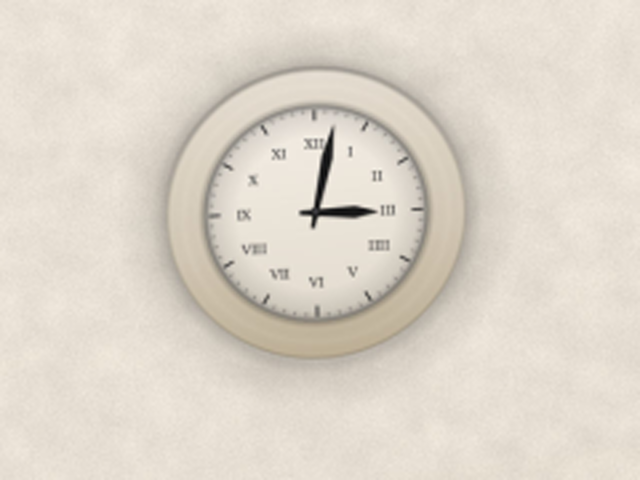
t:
3:02
